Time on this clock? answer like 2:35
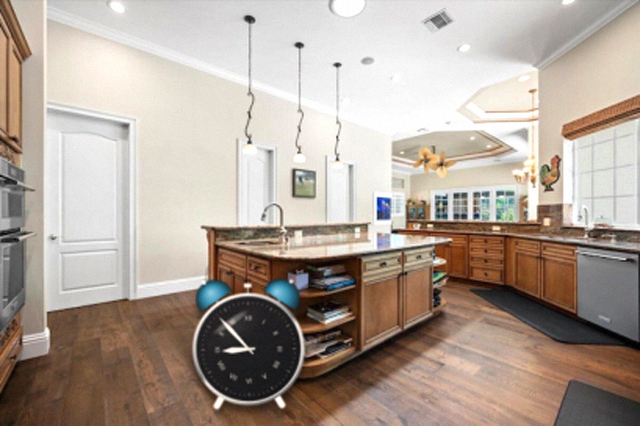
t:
8:53
